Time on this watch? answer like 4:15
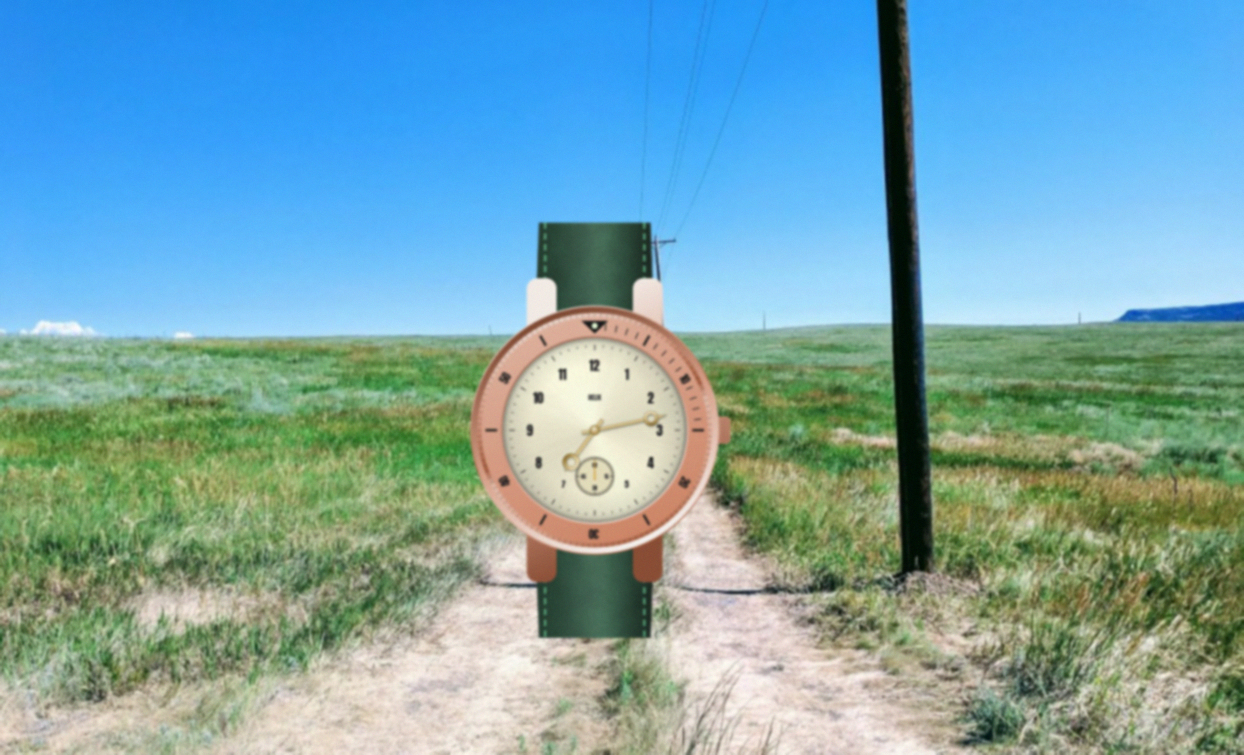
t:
7:13
